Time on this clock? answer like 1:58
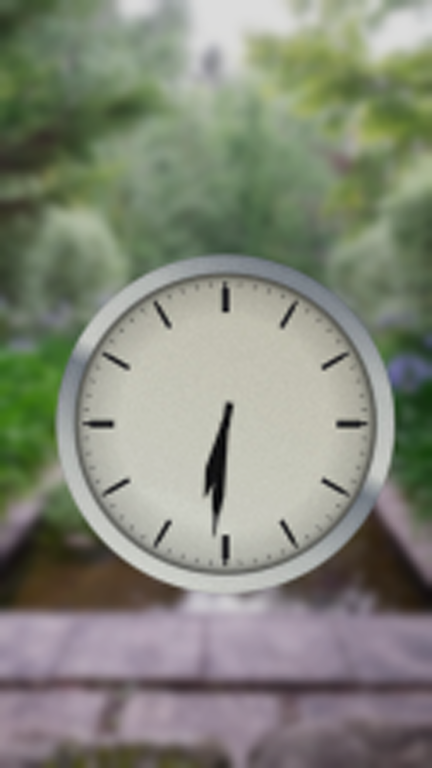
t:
6:31
